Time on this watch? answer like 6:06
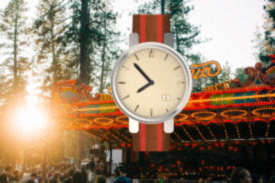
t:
7:53
